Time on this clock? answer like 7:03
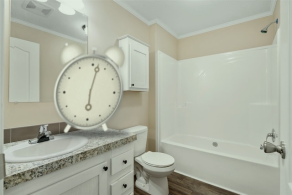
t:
6:02
